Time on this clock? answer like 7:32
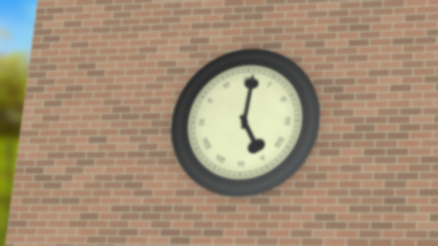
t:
5:01
